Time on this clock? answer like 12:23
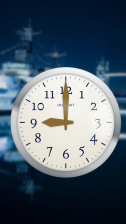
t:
9:00
